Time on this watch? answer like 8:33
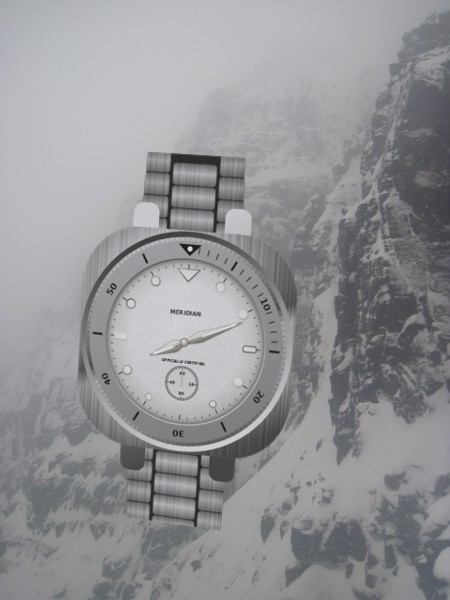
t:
8:11
